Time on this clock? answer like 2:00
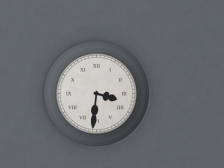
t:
3:31
